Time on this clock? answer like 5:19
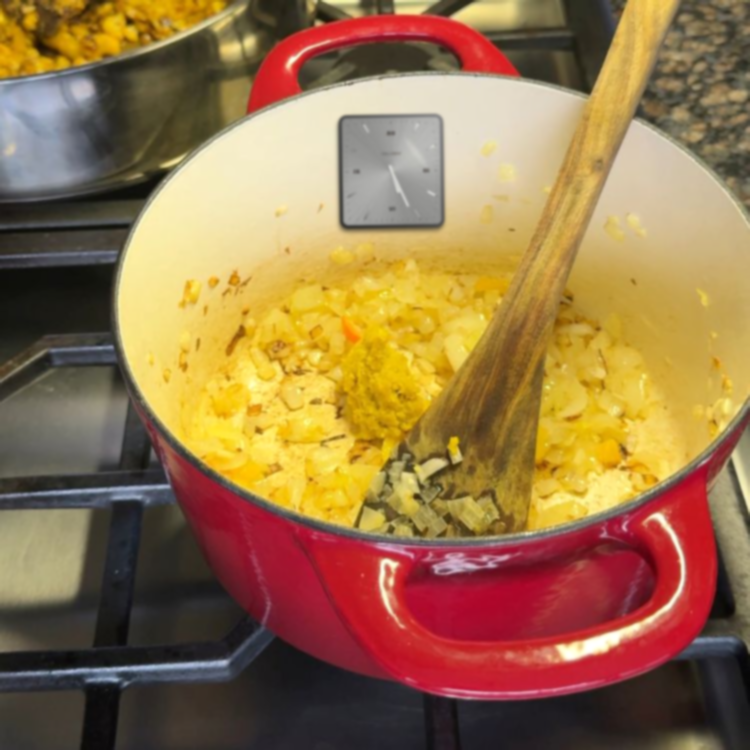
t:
5:26
